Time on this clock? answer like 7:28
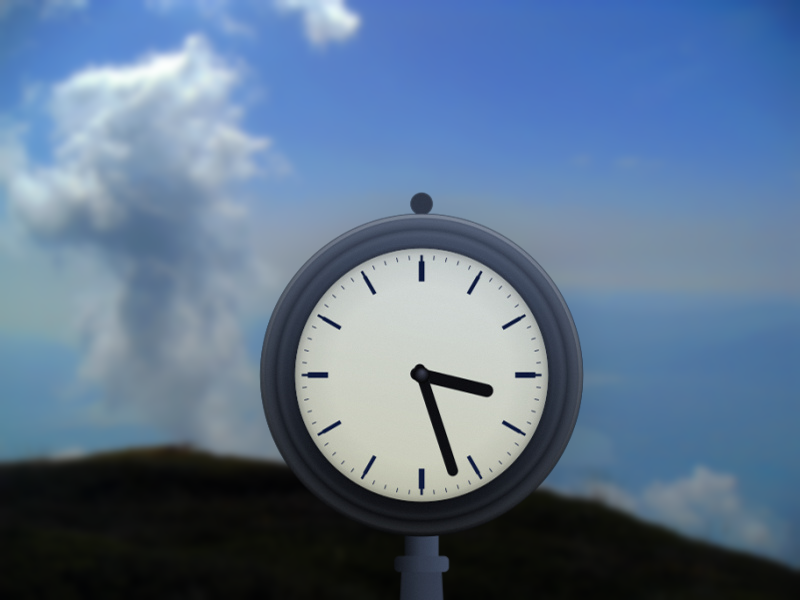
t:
3:27
